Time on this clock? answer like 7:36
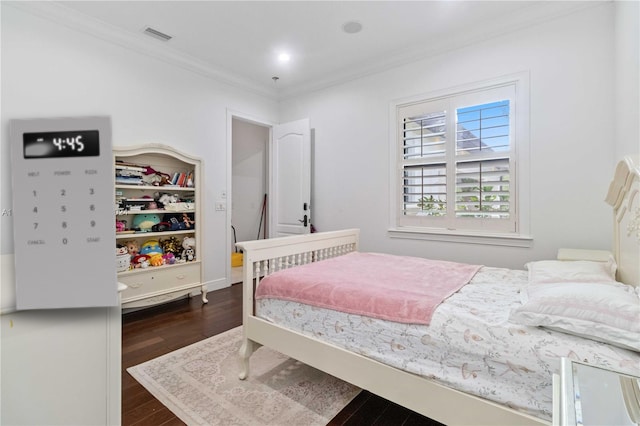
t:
4:45
